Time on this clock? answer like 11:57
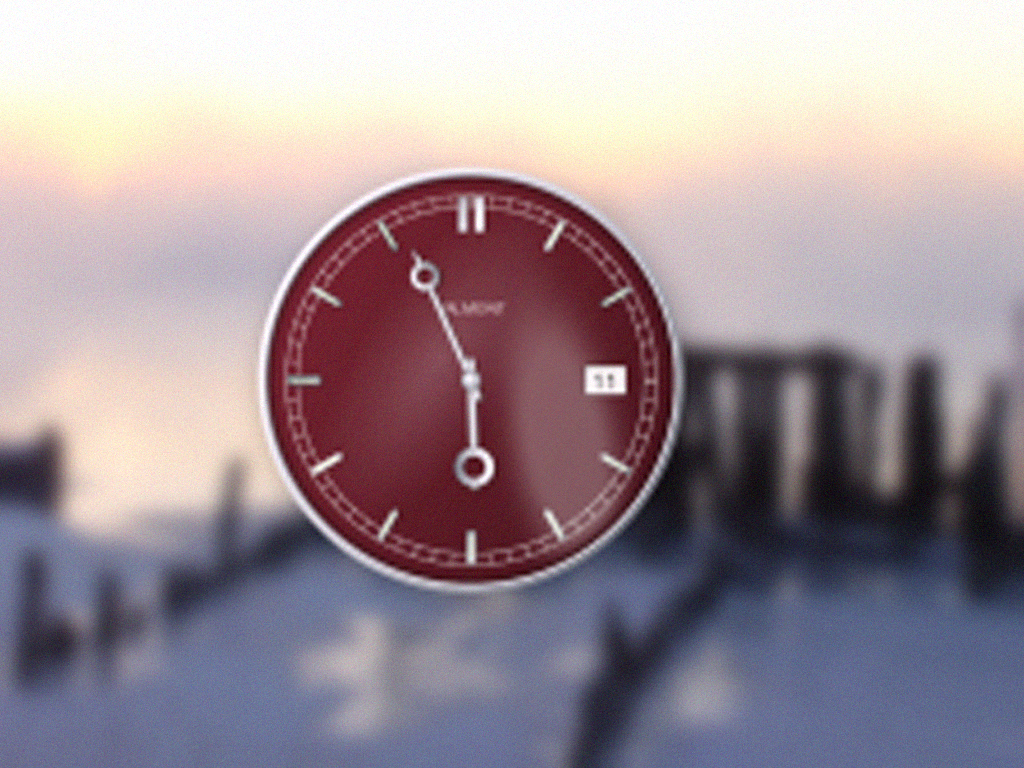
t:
5:56
